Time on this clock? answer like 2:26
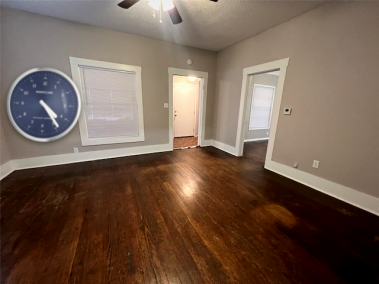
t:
4:24
